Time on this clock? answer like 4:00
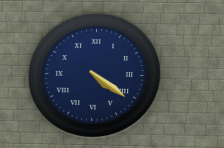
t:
4:21
